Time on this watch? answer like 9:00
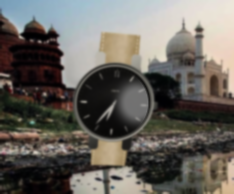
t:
6:36
